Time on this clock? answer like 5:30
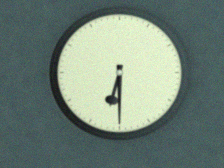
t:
6:30
